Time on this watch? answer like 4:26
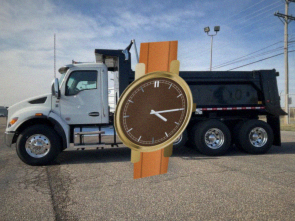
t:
4:15
